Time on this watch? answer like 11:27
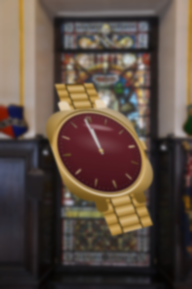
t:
11:59
